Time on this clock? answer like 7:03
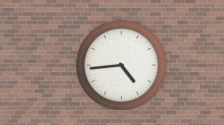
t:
4:44
